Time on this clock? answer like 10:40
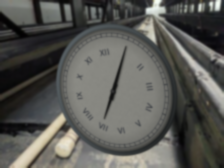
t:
7:05
